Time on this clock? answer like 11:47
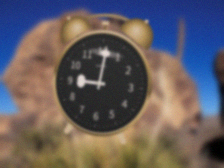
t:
9:01
